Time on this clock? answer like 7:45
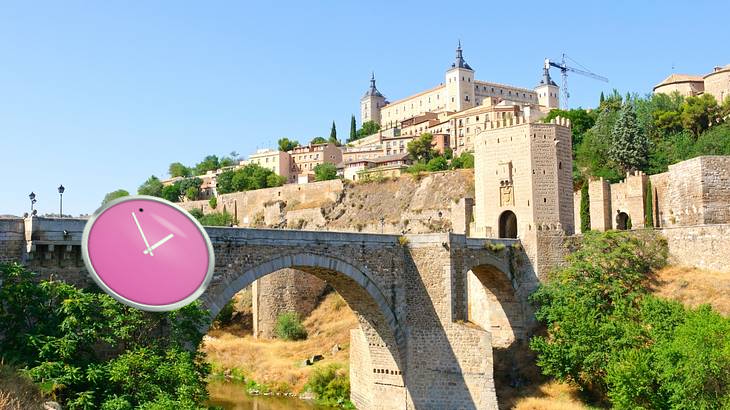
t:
1:58
